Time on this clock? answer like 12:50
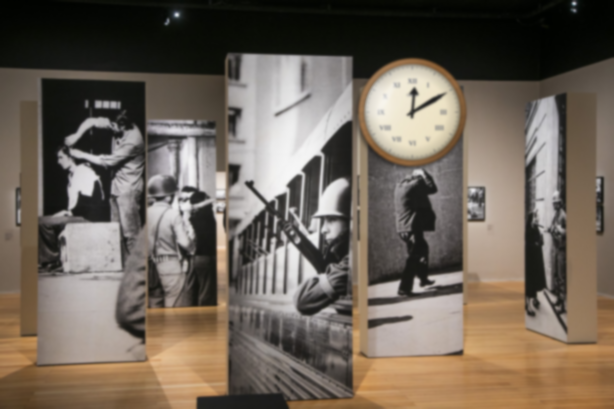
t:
12:10
